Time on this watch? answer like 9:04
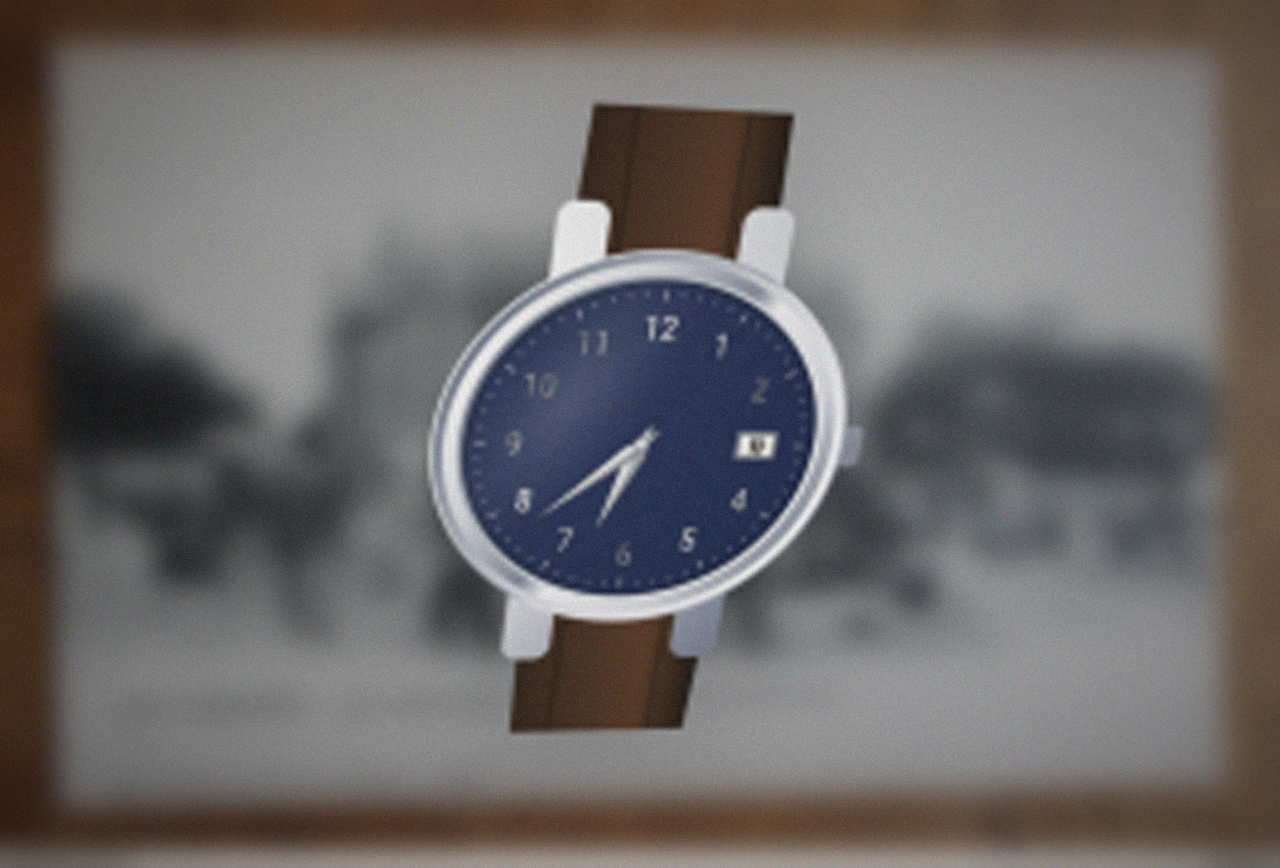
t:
6:38
